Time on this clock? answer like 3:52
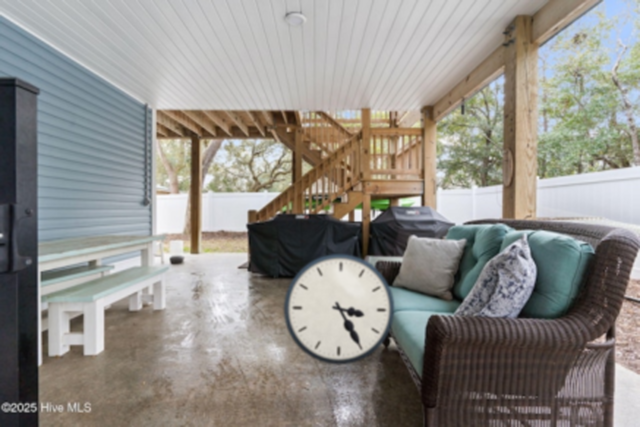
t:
3:25
